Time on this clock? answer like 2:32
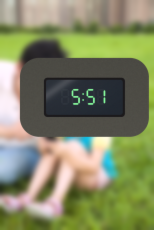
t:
5:51
